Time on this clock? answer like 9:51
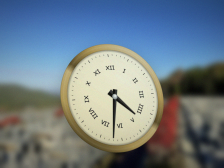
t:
4:32
